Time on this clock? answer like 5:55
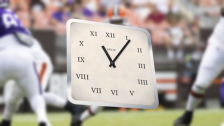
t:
11:06
